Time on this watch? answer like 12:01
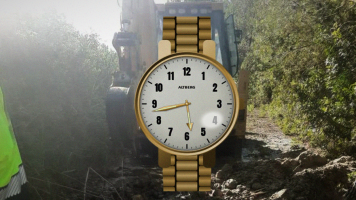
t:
5:43
